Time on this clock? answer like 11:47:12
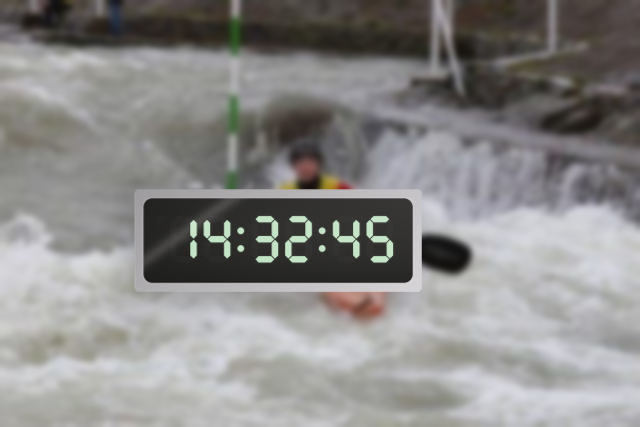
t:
14:32:45
